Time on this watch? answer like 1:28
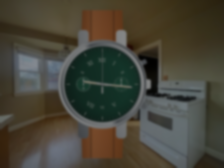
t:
9:16
